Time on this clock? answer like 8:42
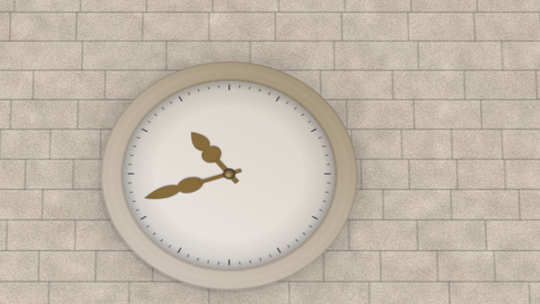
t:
10:42
